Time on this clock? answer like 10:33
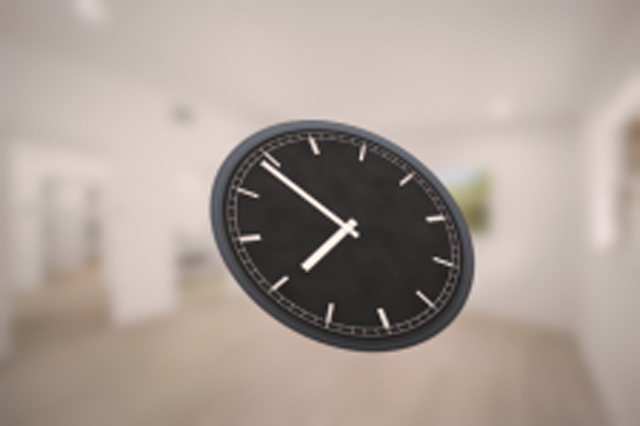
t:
7:54
